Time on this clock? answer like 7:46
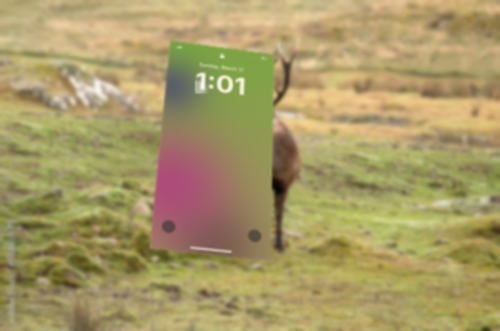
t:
1:01
